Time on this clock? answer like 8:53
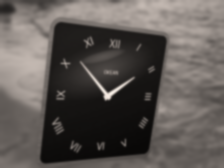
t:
1:52
